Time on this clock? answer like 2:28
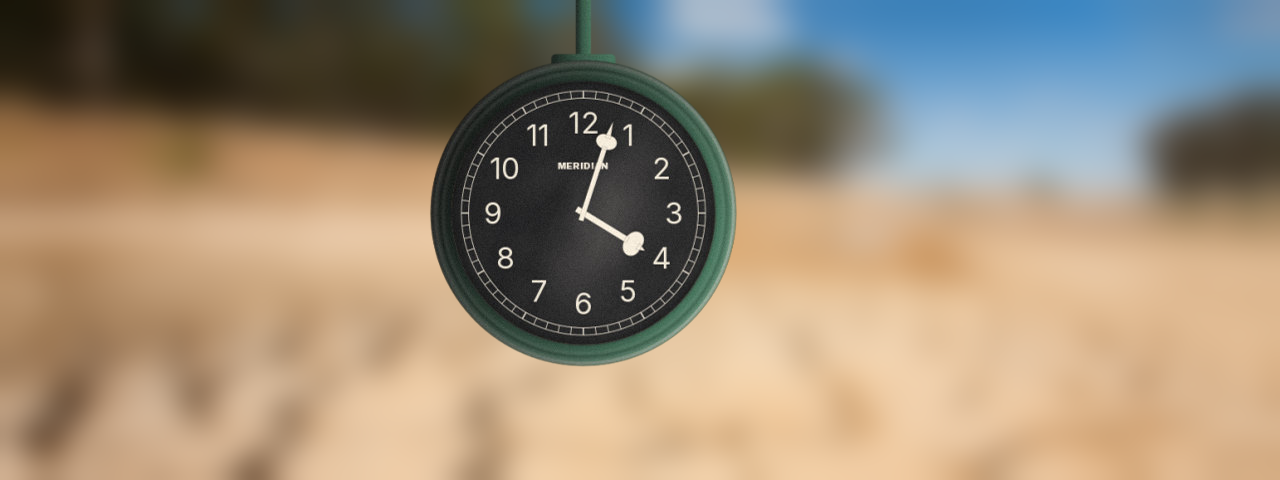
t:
4:03
